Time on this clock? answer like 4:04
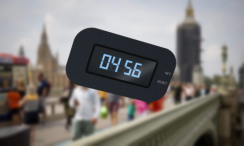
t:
4:56
